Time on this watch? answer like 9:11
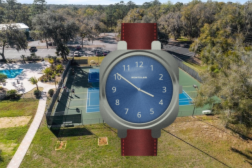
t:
3:51
